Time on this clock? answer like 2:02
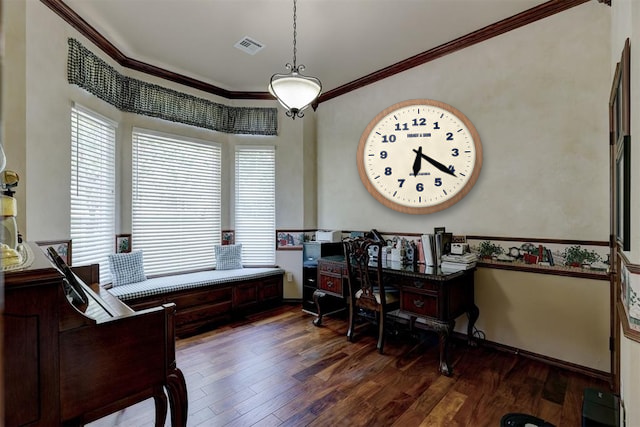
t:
6:21
